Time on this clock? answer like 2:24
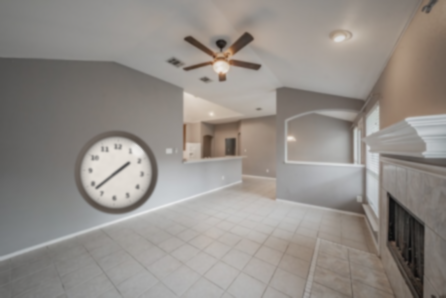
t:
1:38
